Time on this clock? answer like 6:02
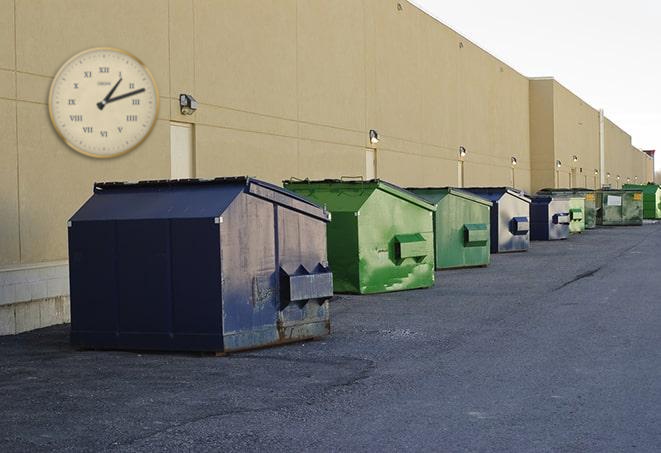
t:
1:12
